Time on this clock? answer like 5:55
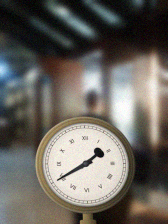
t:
1:40
